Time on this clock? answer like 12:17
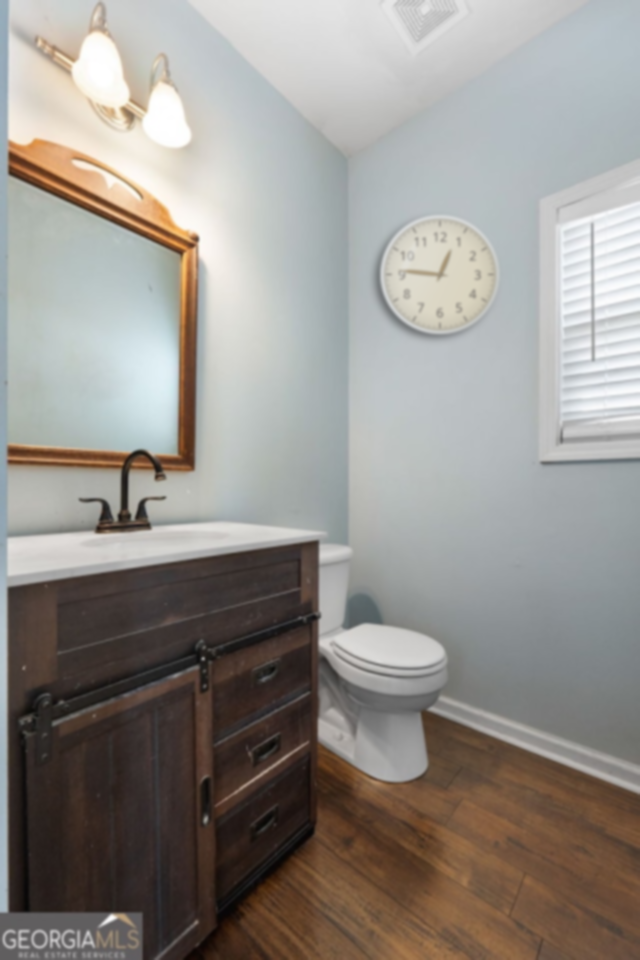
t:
12:46
